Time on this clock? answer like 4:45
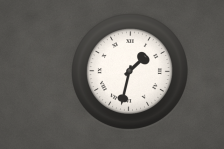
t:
1:32
